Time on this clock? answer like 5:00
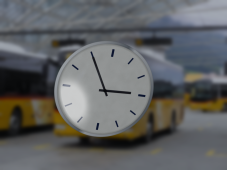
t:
2:55
